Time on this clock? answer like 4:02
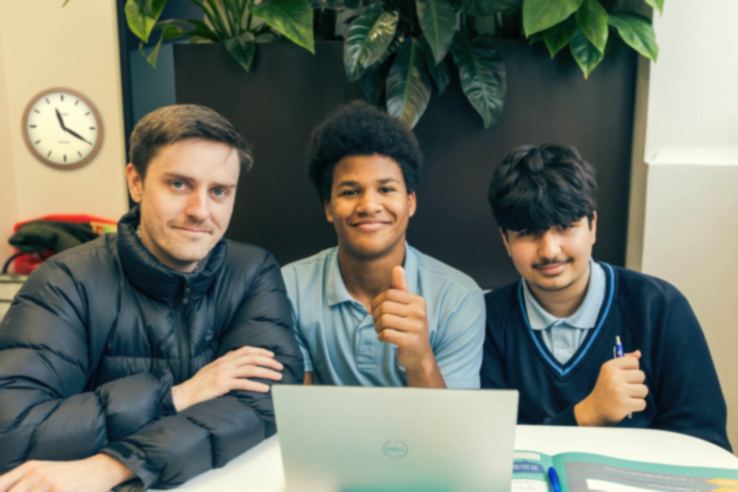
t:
11:20
